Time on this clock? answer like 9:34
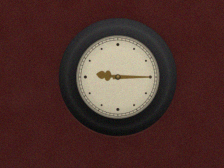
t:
9:15
